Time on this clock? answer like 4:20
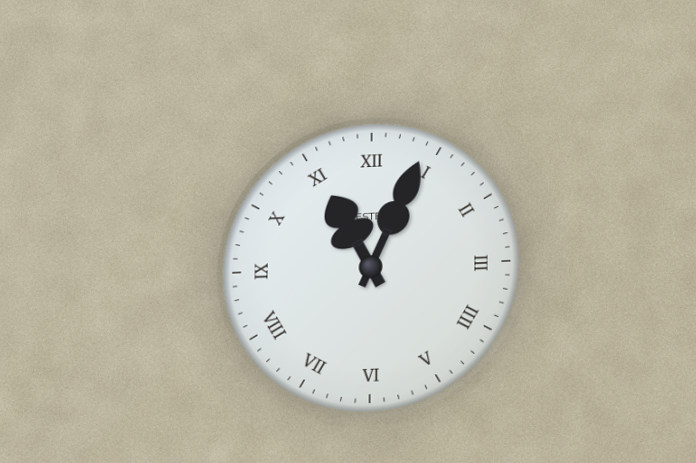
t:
11:04
